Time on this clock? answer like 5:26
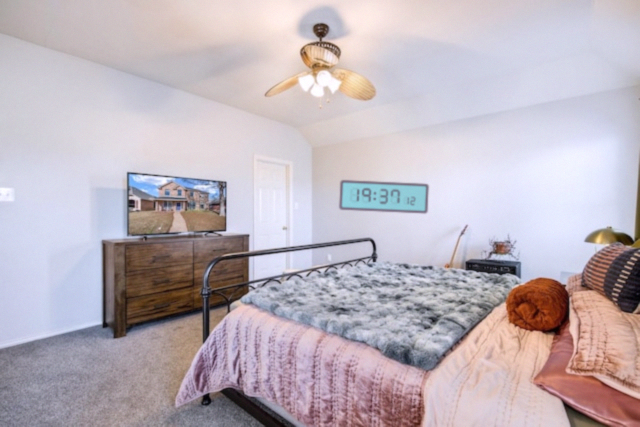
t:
19:37
